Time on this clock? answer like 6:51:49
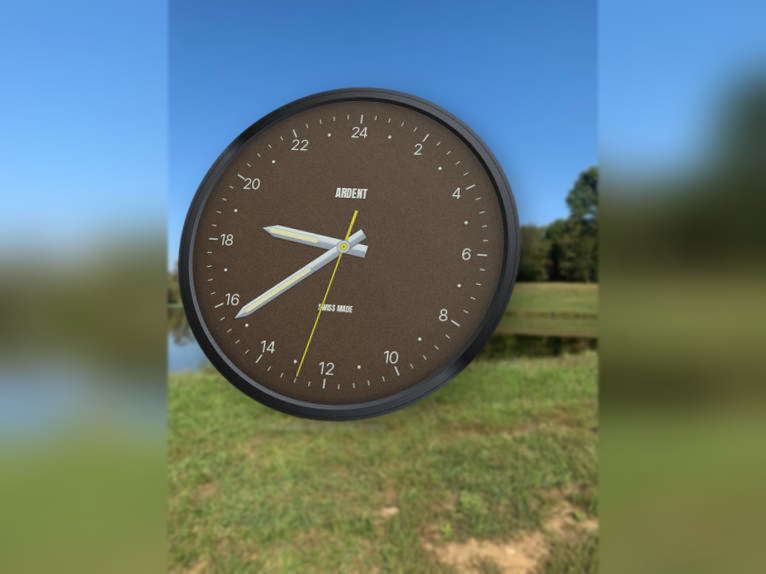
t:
18:38:32
